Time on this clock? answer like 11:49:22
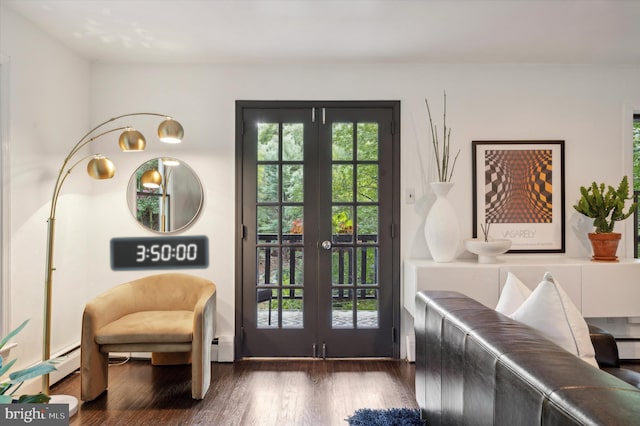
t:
3:50:00
